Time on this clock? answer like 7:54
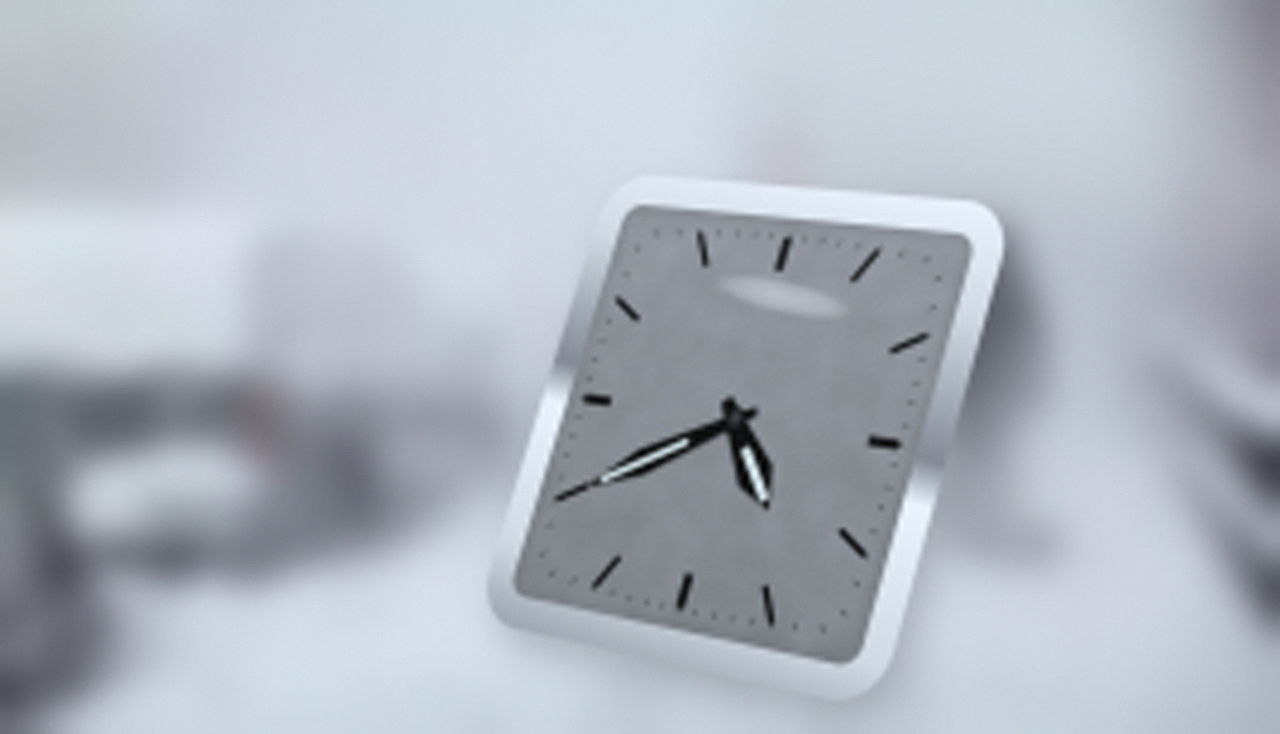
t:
4:40
